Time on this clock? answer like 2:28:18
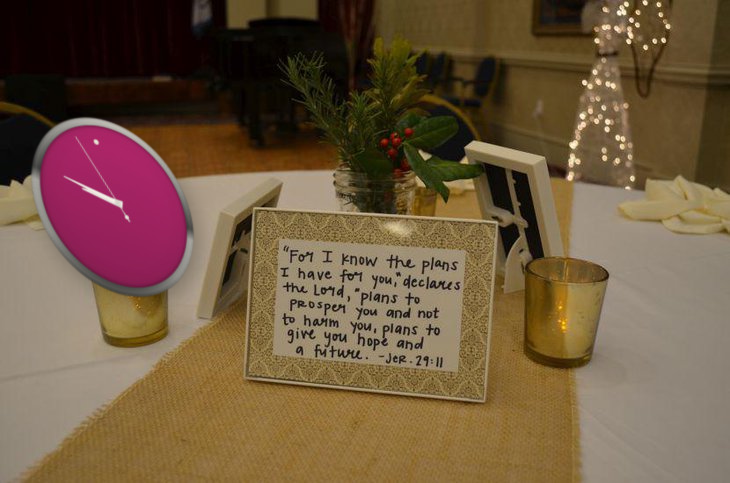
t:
9:49:57
